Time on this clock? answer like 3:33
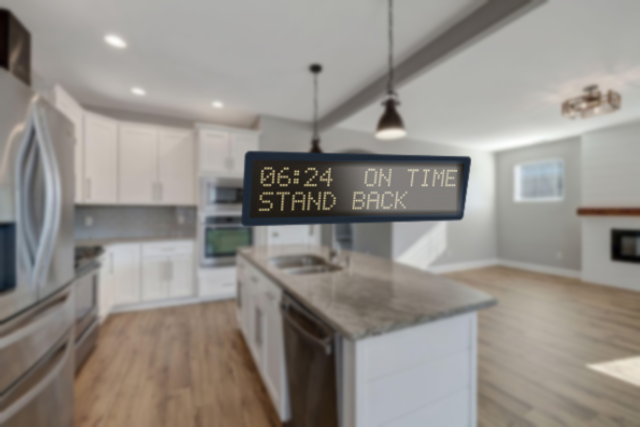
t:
6:24
